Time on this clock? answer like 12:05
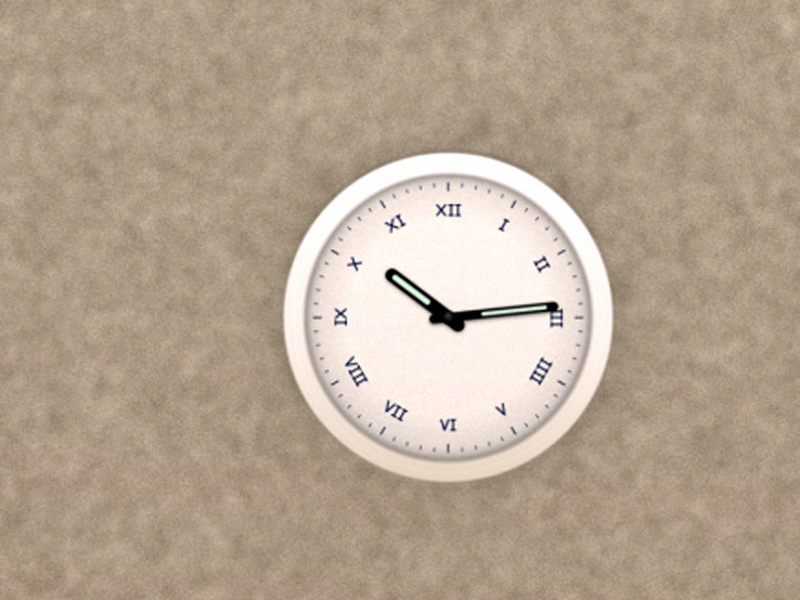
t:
10:14
